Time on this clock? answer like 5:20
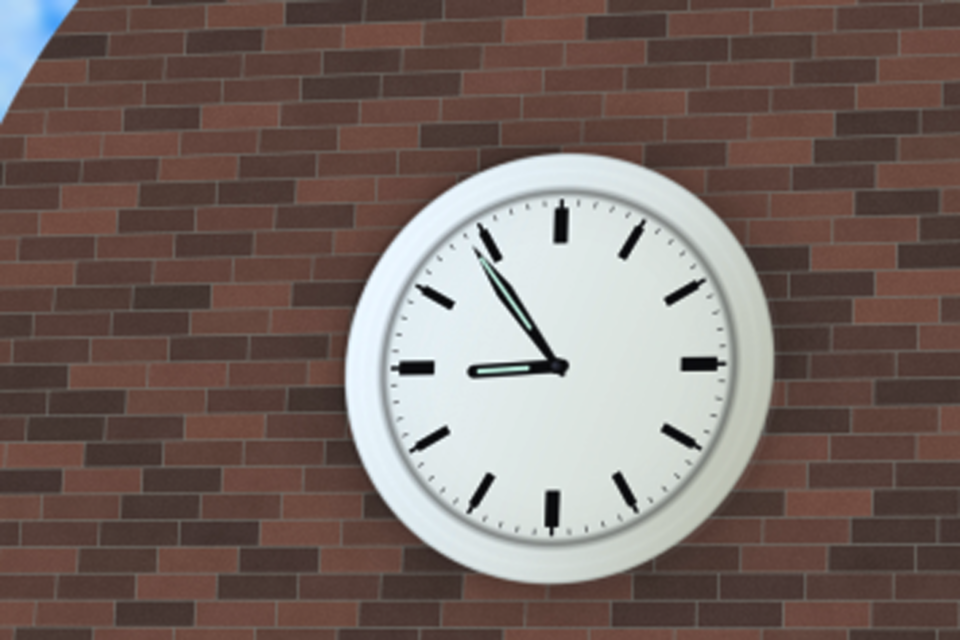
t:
8:54
